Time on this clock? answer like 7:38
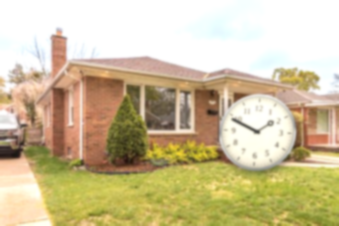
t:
1:49
